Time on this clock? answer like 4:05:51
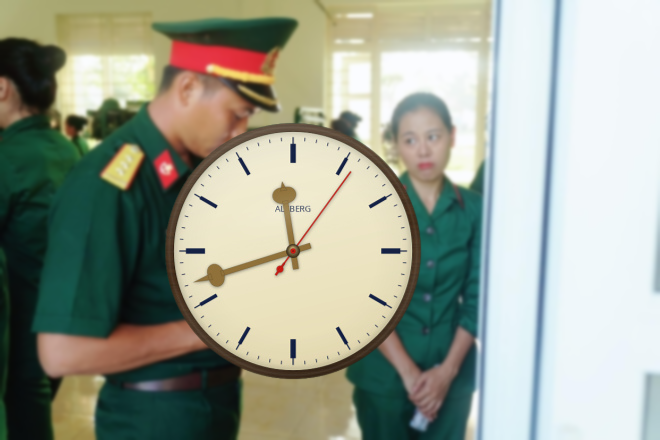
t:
11:42:06
